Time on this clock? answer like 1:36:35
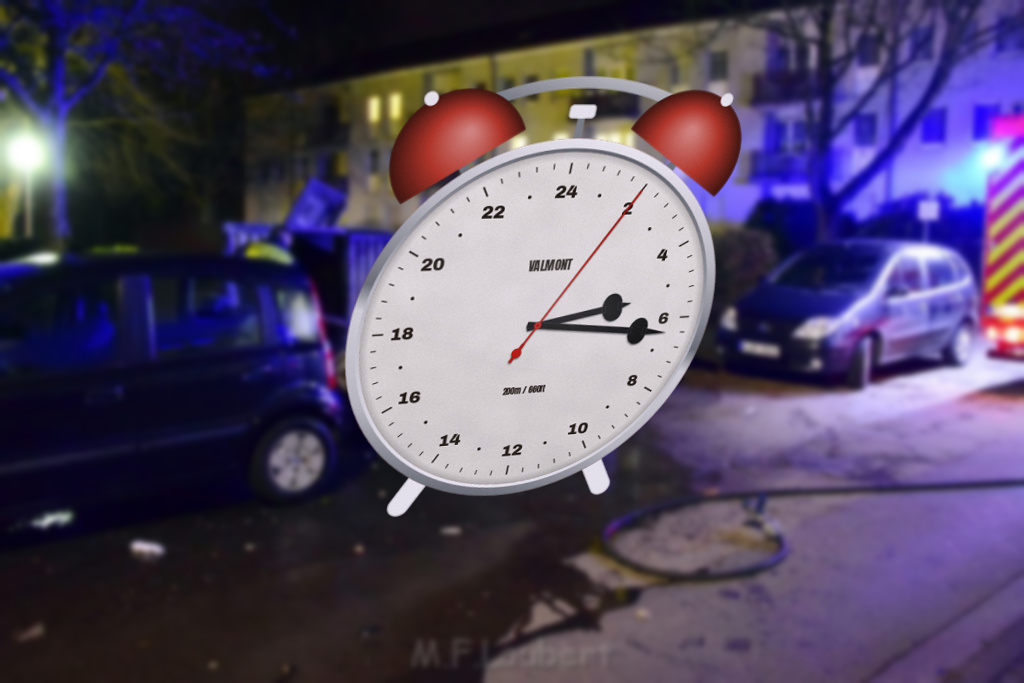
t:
5:16:05
